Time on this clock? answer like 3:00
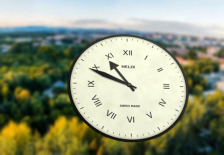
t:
10:49
